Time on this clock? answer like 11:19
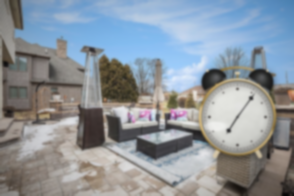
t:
7:06
